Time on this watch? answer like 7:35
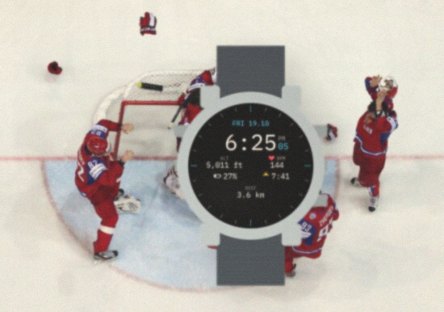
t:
6:25
